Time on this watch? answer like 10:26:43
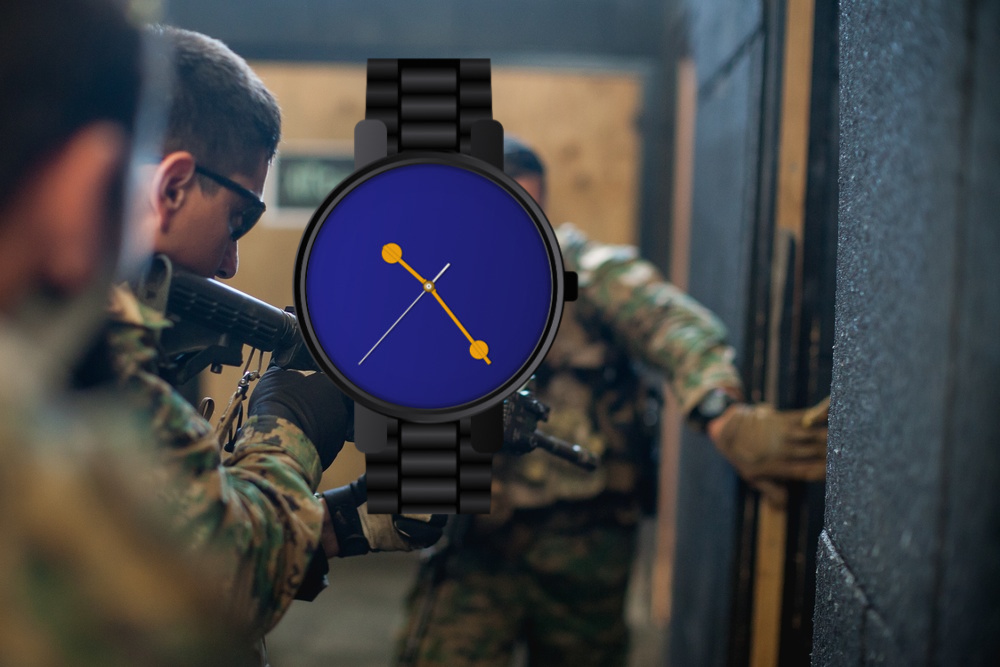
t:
10:23:37
